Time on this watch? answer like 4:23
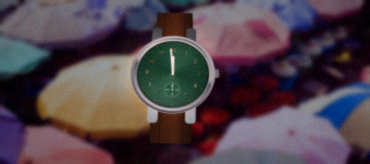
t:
11:59
